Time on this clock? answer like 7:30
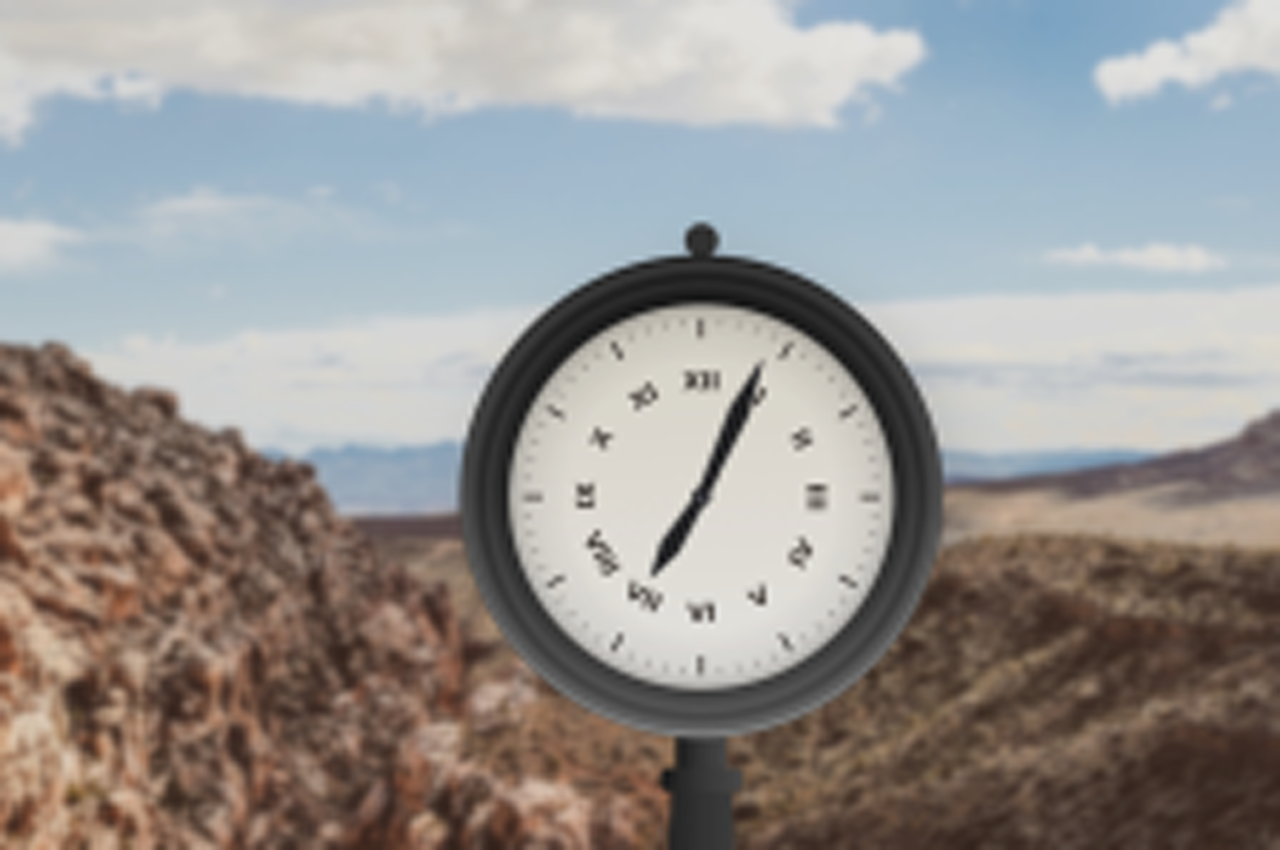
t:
7:04
